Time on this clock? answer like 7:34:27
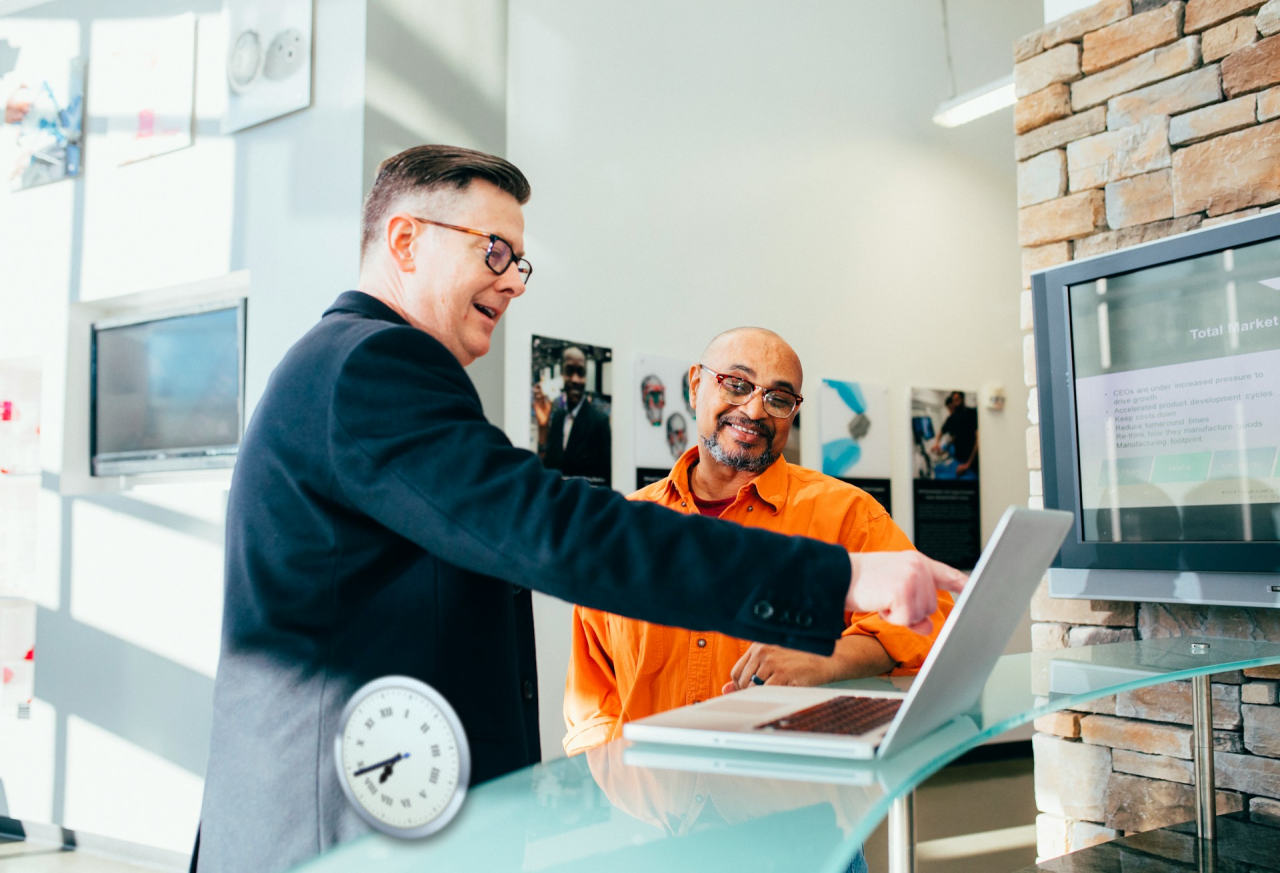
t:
7:43:44
